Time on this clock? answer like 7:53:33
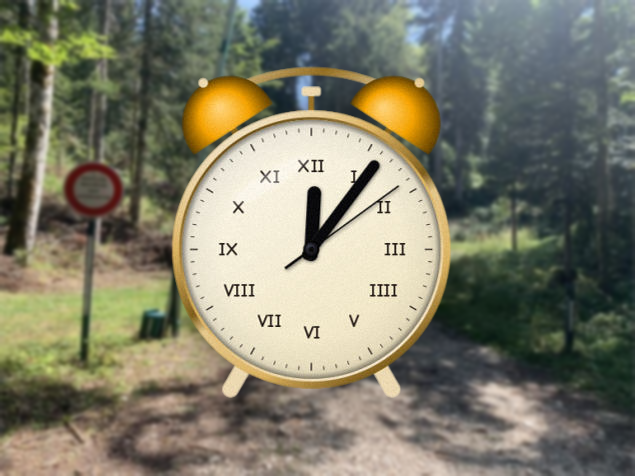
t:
12:06:09
